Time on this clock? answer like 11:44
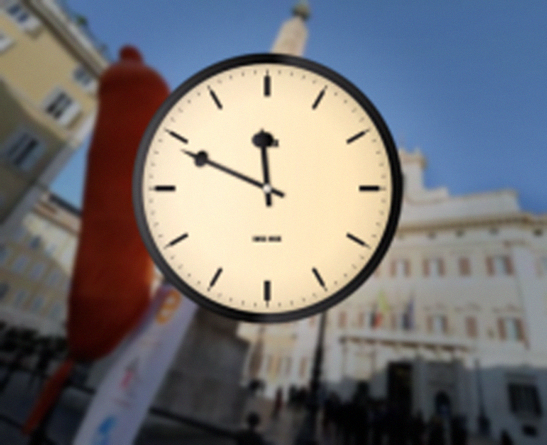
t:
11:49
